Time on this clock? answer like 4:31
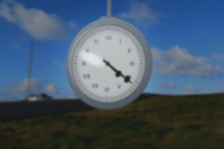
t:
4:21
